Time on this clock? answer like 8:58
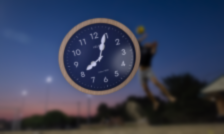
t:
8:04
